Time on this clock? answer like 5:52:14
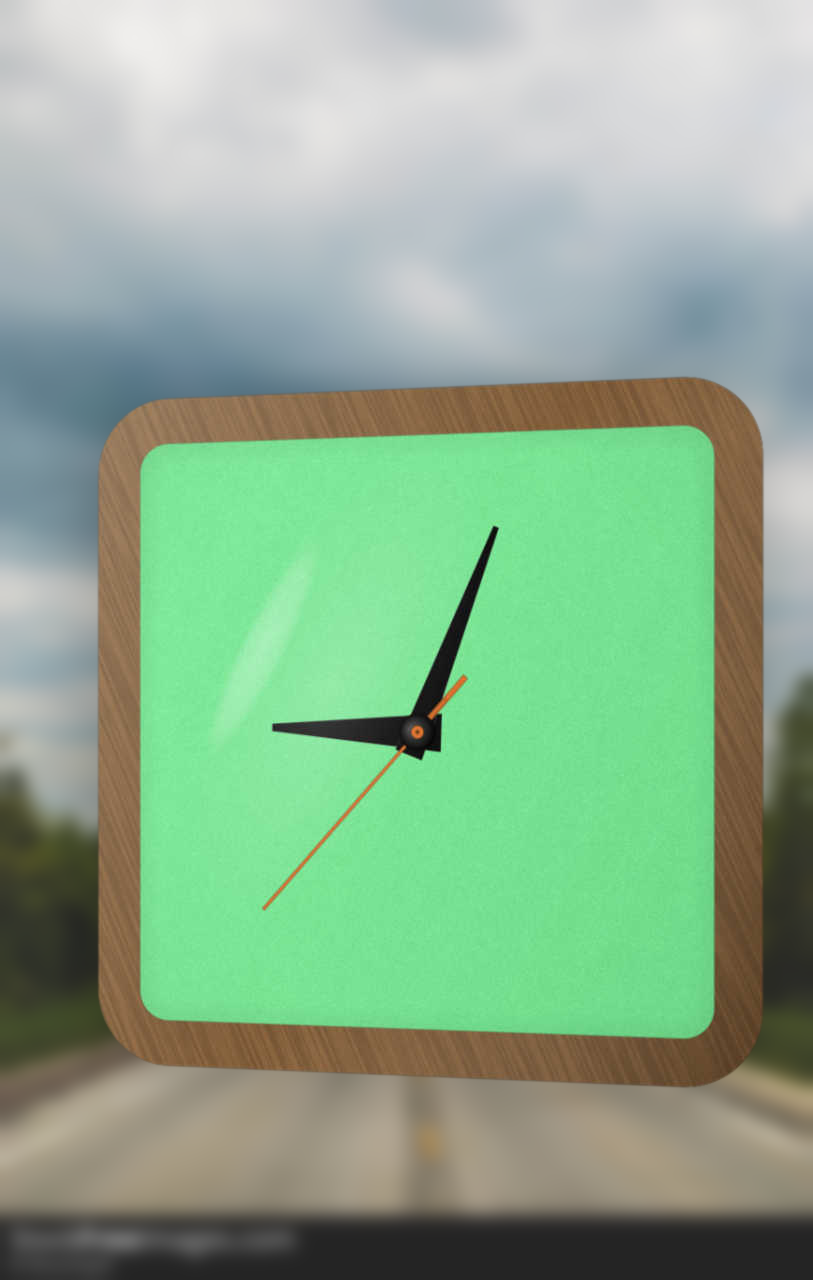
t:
9:03:37
